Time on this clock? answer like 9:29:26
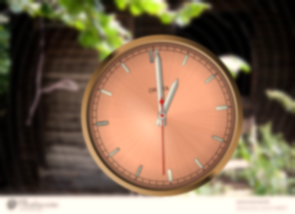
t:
1:00:31
